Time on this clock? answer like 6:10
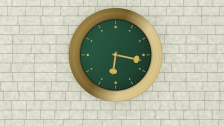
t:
6:17
